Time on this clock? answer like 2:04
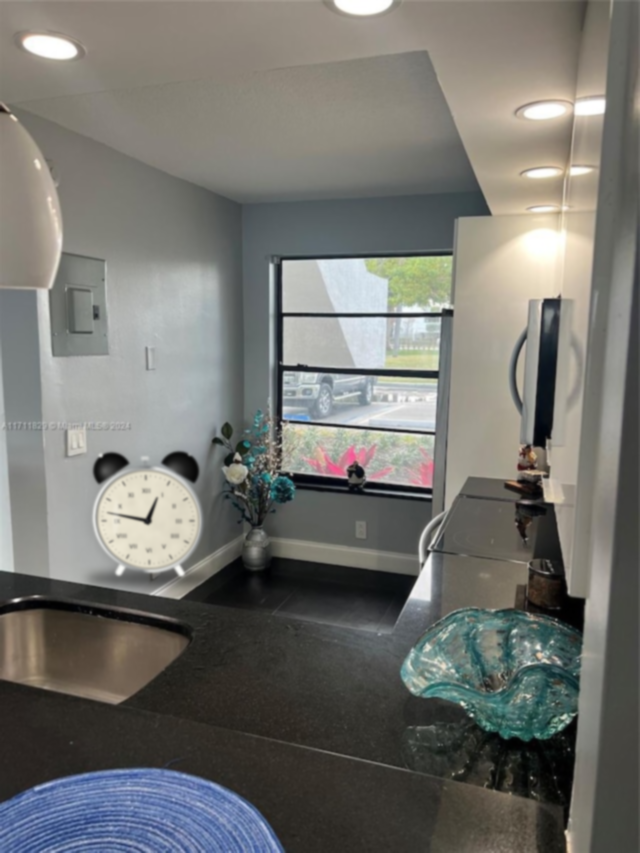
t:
12:47
